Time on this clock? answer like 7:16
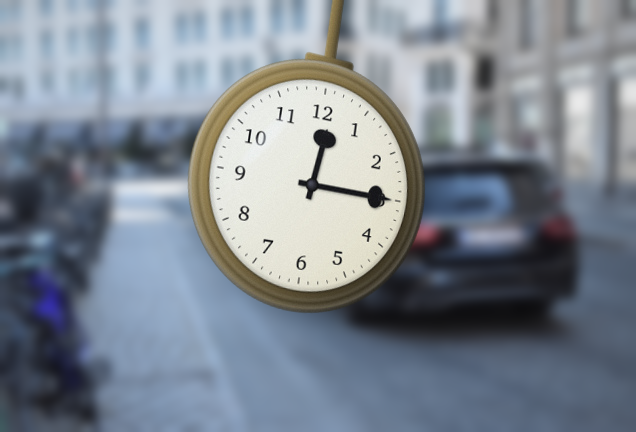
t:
12:15
